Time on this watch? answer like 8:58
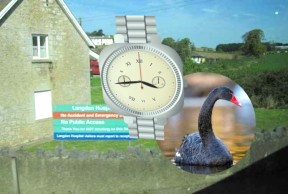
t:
3:44
